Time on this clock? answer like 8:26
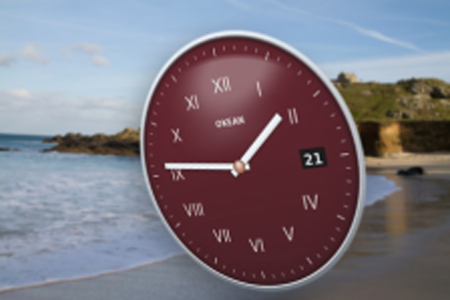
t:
1:46
